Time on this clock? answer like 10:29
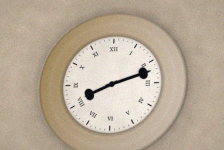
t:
8:12
